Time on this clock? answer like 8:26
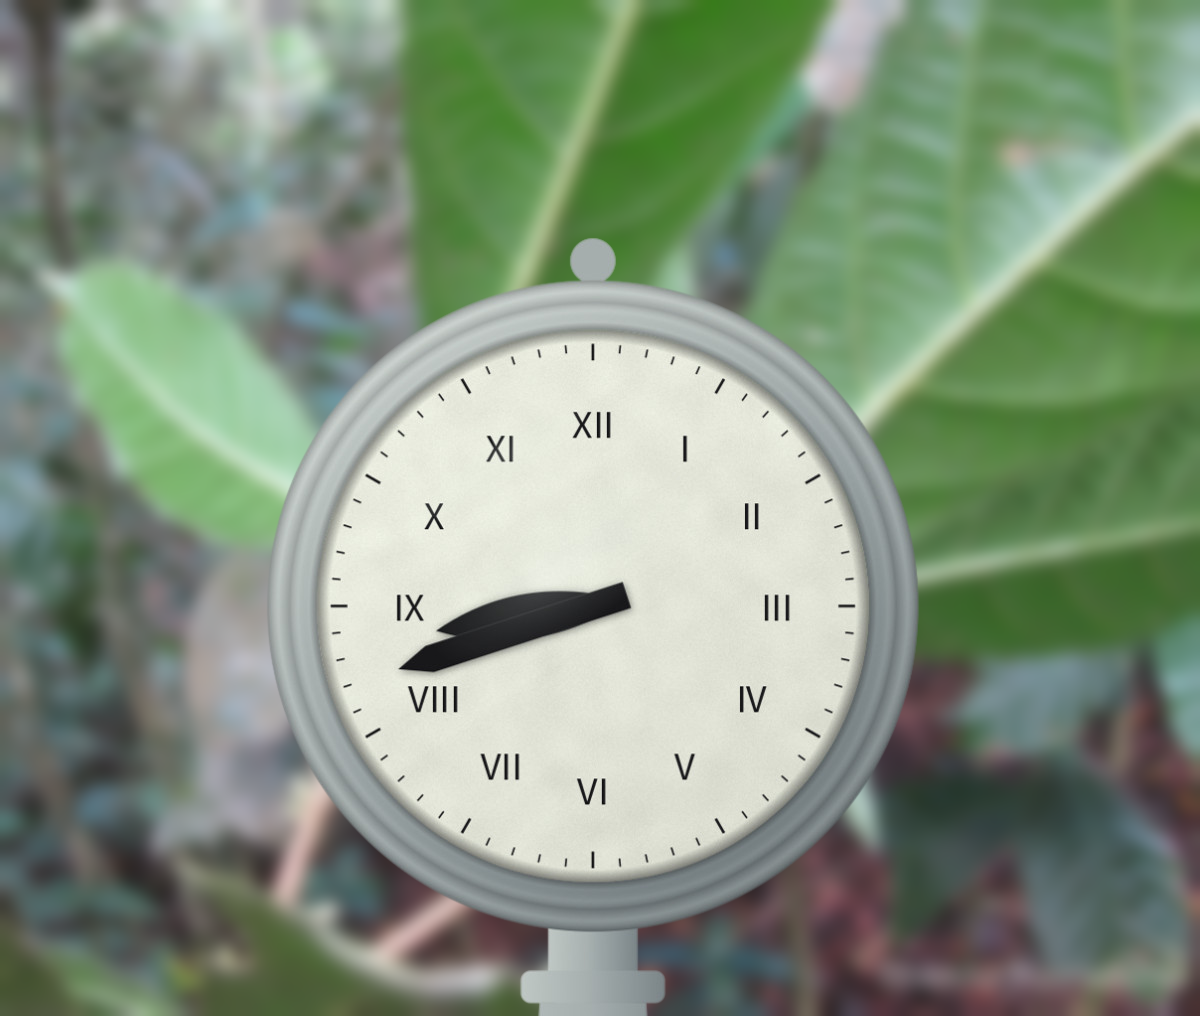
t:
8:42
